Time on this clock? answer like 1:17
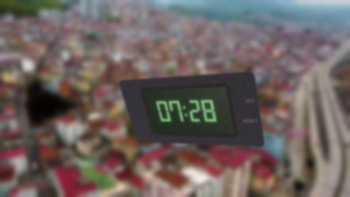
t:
7:28
